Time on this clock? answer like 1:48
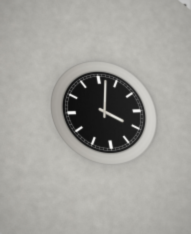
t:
4:02
